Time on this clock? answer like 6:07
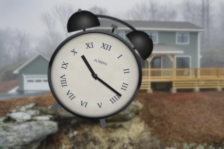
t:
10:18
